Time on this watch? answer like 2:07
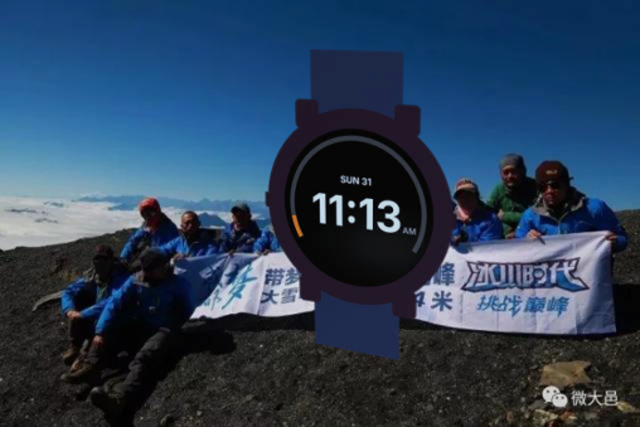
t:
11:13
